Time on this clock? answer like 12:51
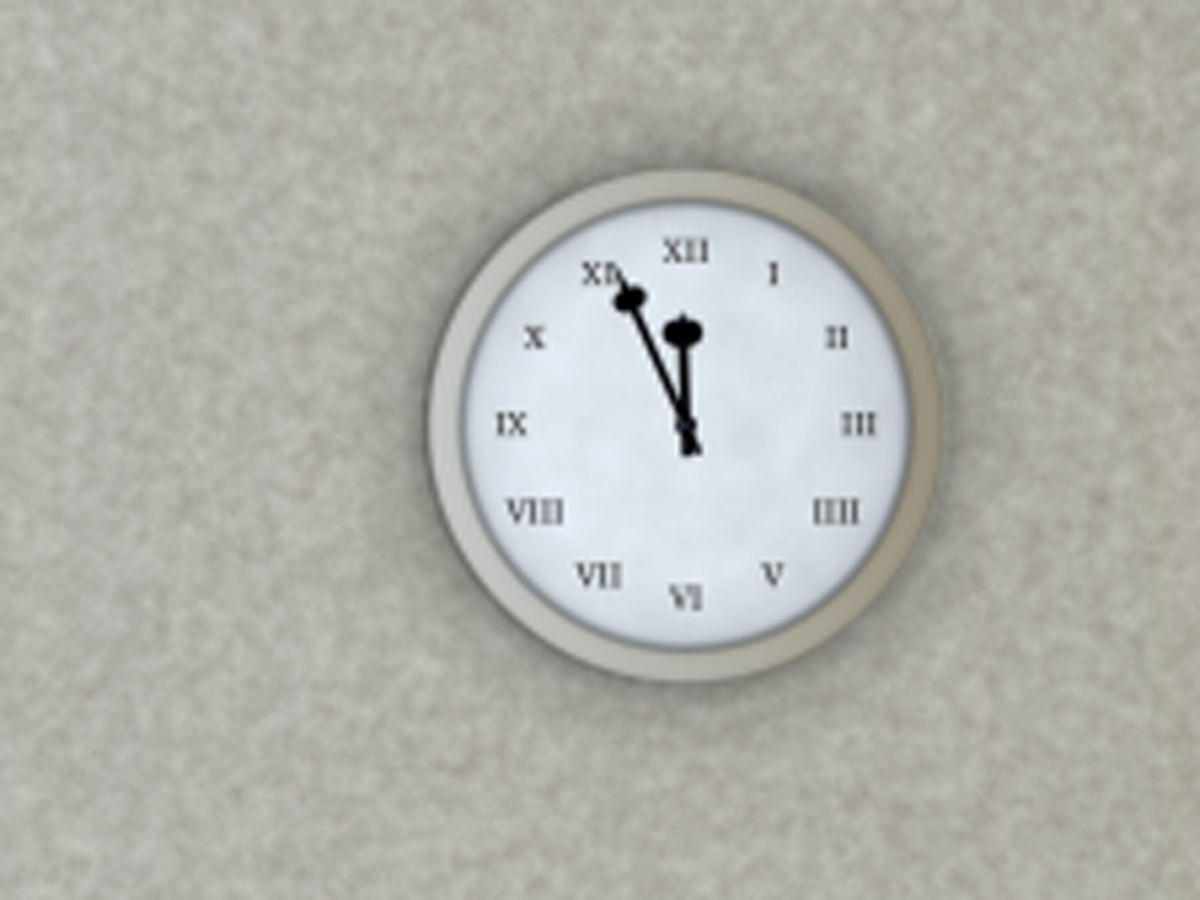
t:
11:56
